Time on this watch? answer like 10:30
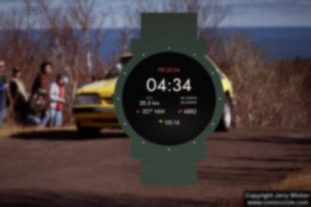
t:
4:34
